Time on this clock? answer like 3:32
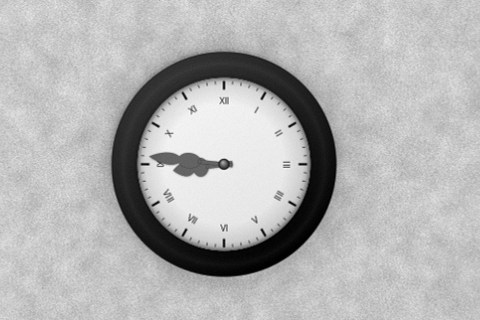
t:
8:46
